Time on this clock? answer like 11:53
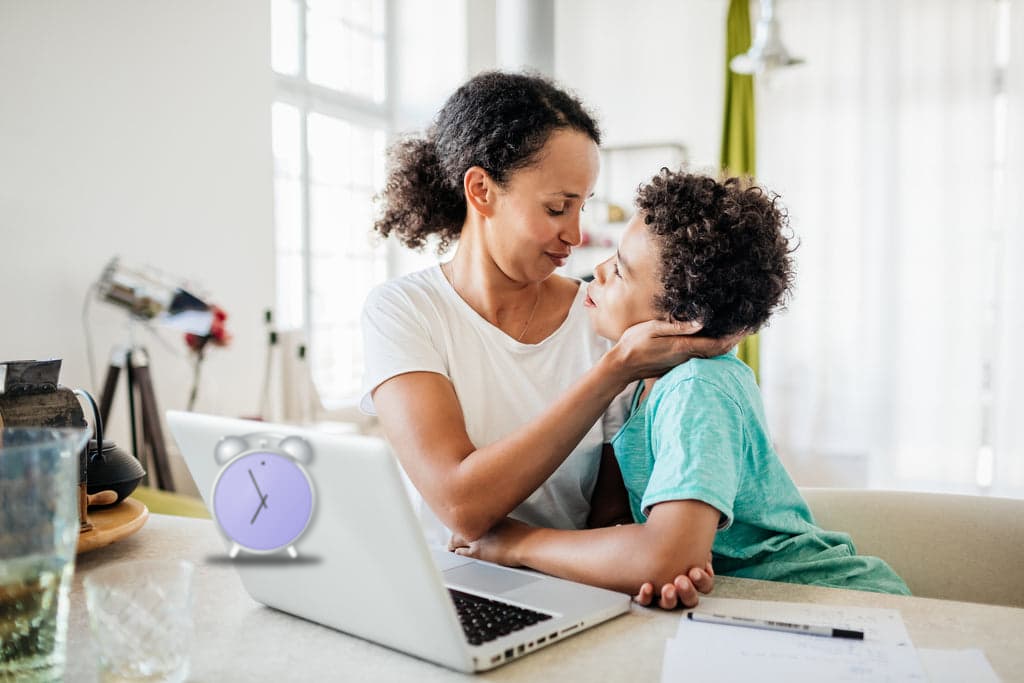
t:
6:56
